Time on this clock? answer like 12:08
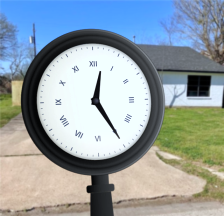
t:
12:25
